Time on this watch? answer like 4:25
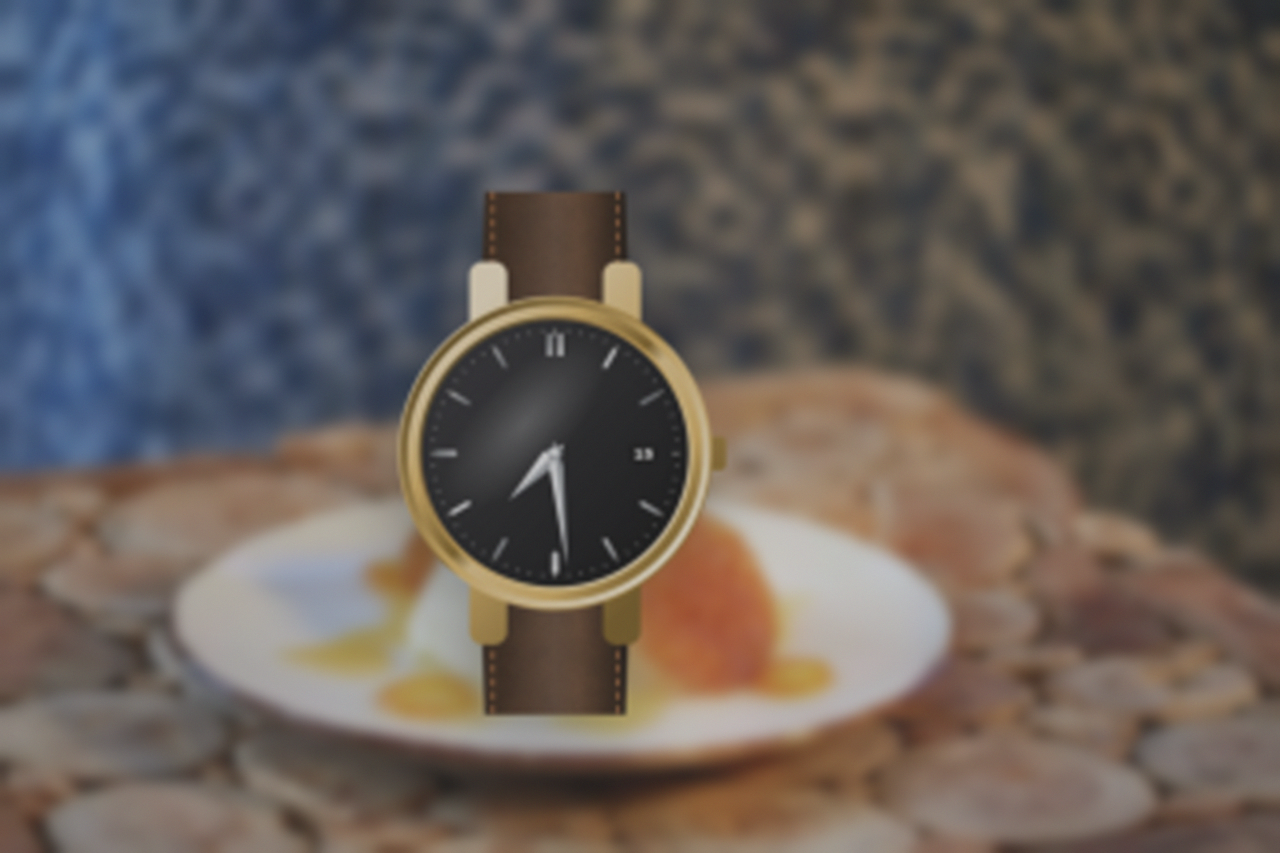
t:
7:29
